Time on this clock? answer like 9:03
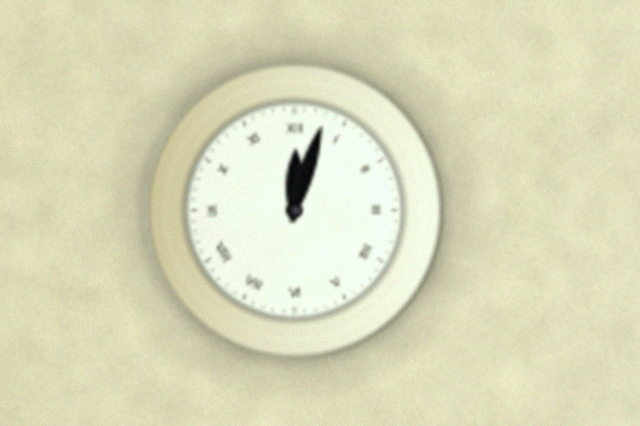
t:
12:03
